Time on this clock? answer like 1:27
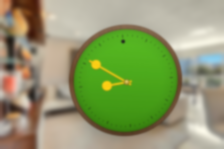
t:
8:51
